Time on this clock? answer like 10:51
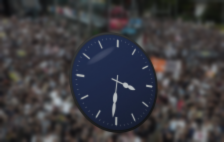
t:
3:31
